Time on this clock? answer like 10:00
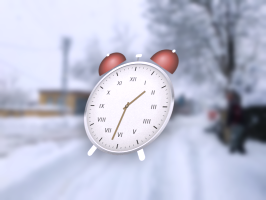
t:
1:32
